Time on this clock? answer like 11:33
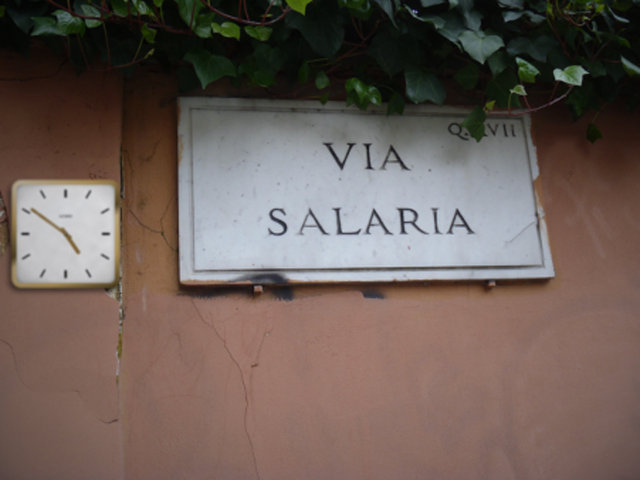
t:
4:51
